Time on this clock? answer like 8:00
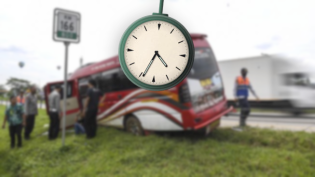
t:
4:34
